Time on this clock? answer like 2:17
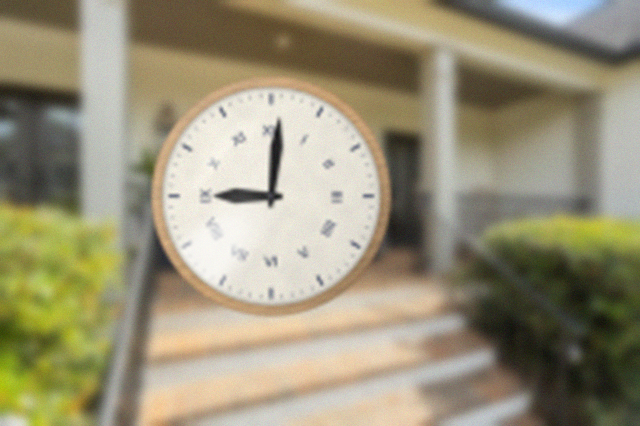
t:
9:01
